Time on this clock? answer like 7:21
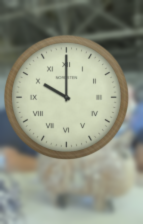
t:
10:00
